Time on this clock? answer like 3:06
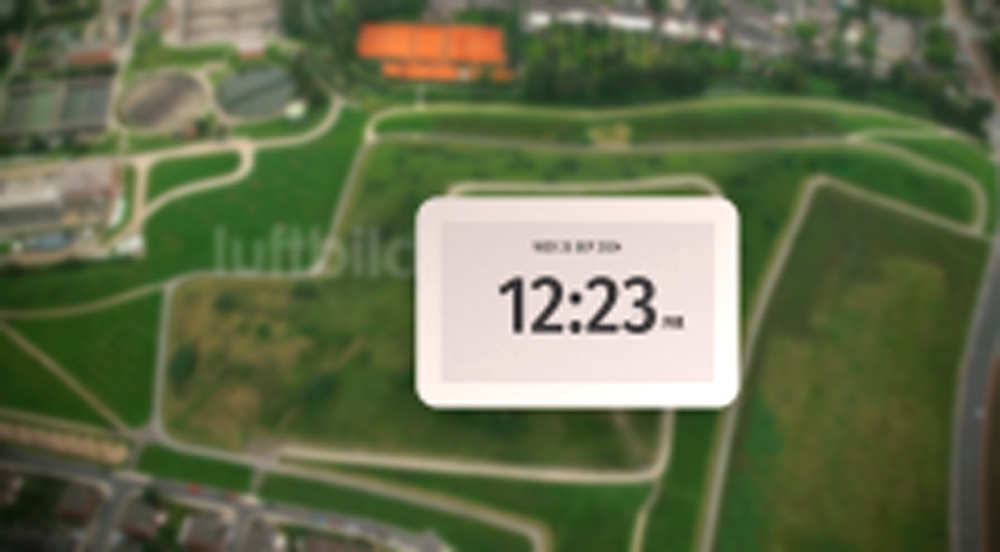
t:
12:23
